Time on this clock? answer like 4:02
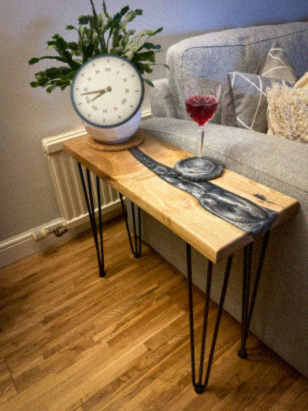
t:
7:43
